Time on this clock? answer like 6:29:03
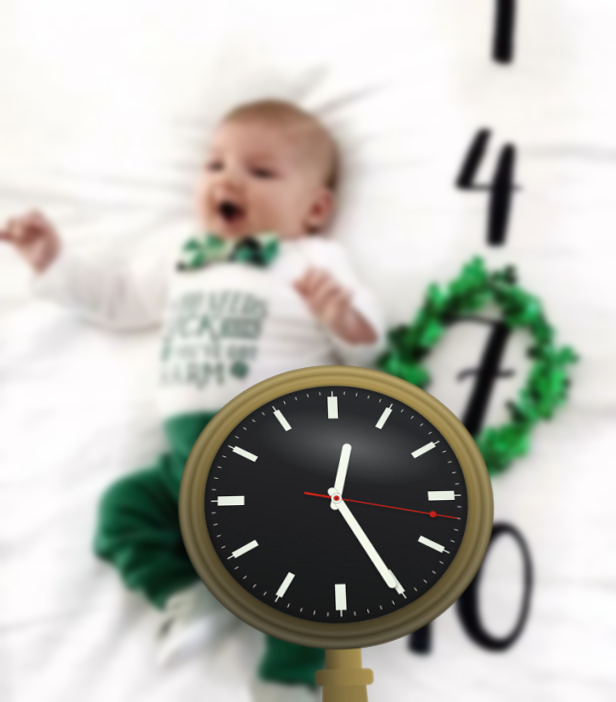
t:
12:25:17
